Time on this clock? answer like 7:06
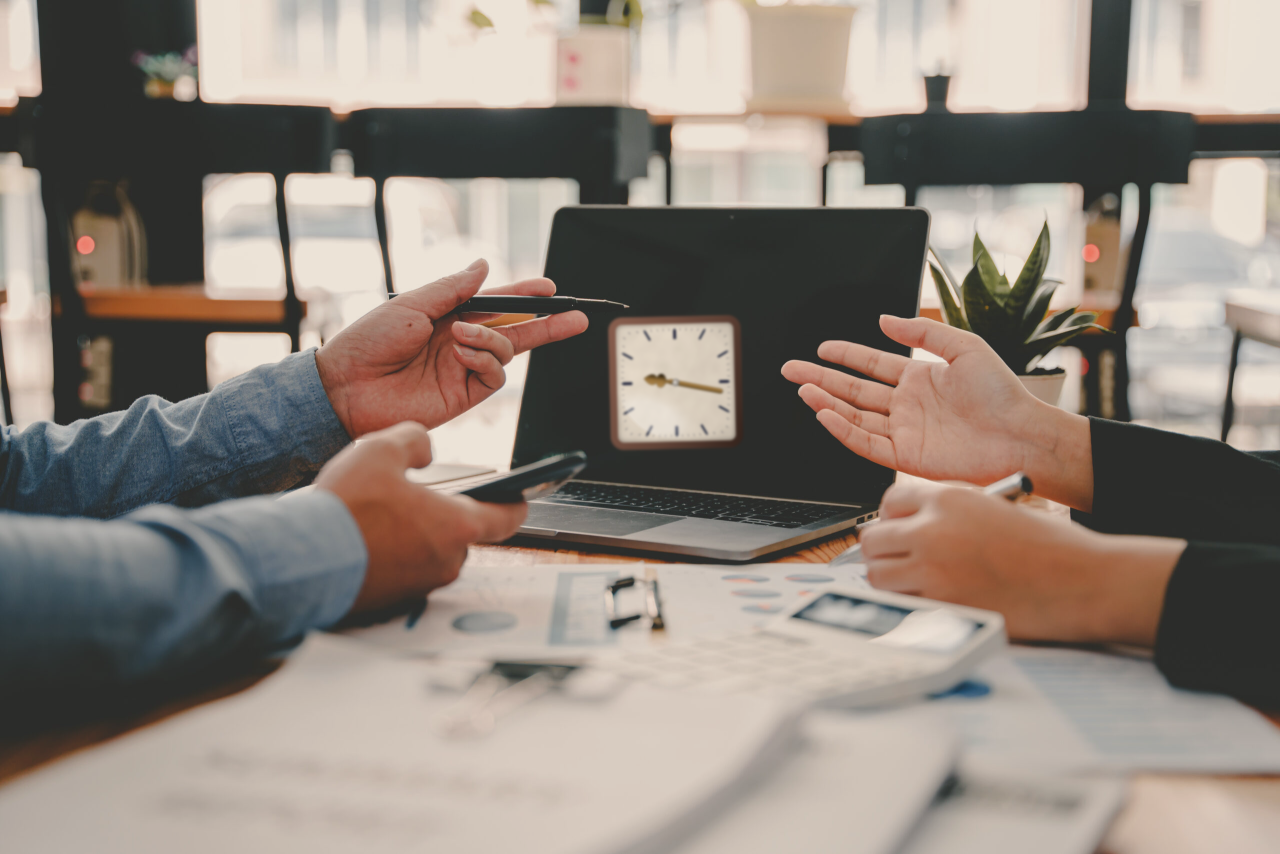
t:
9:17
